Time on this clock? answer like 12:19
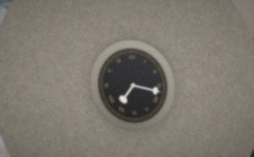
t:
7:17
